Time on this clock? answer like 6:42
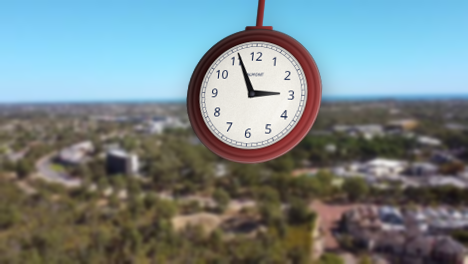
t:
2:56
